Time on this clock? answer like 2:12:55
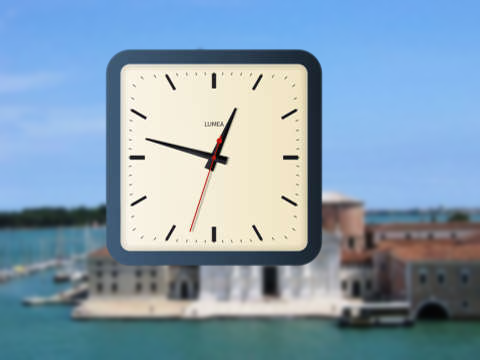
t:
12:47:33
